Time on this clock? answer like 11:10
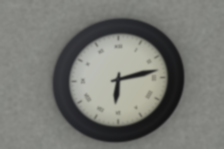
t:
6:13
